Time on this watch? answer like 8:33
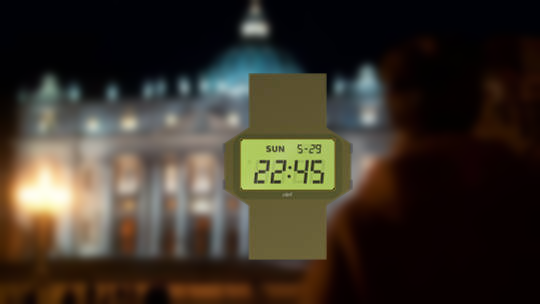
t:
22:45
